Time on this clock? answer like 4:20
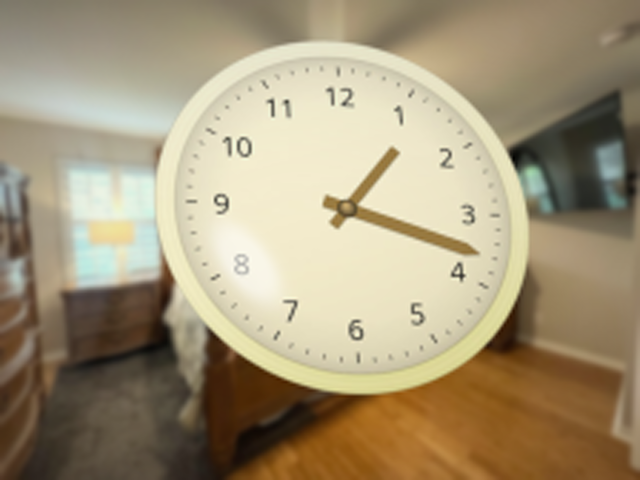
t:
1:18
